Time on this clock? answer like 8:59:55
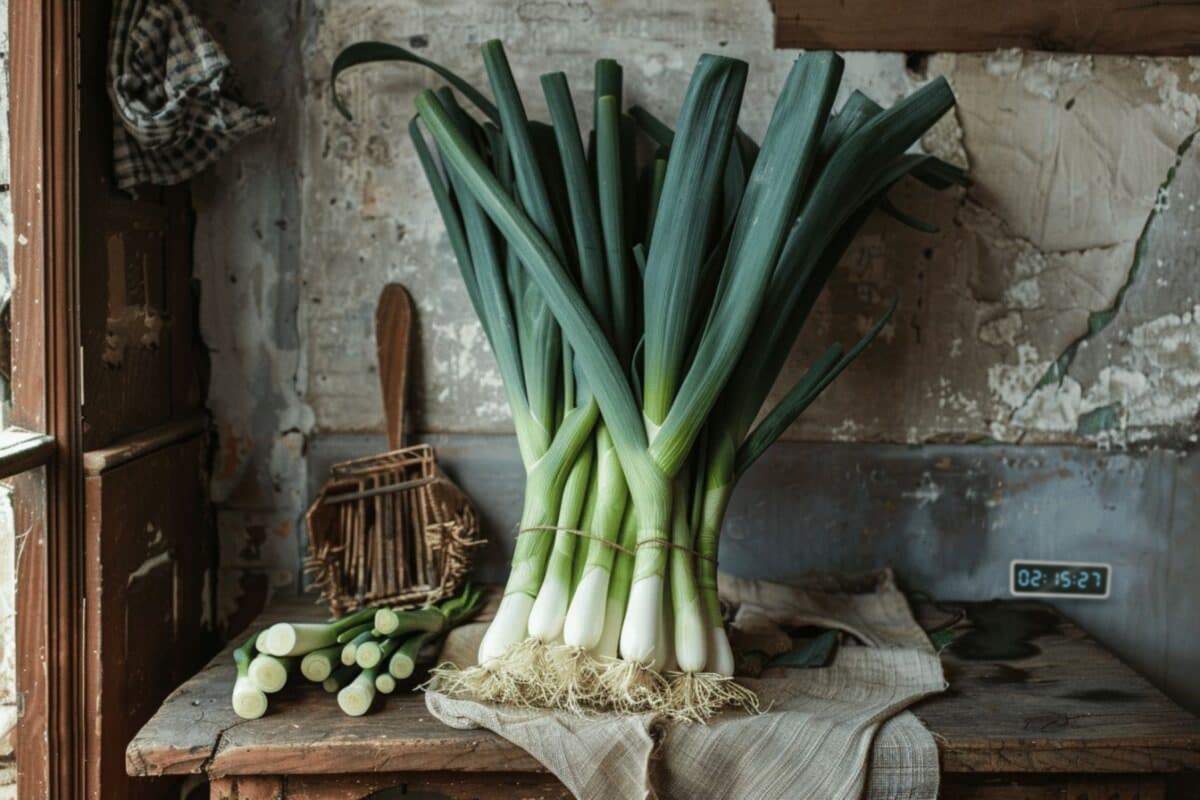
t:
2:15:27
